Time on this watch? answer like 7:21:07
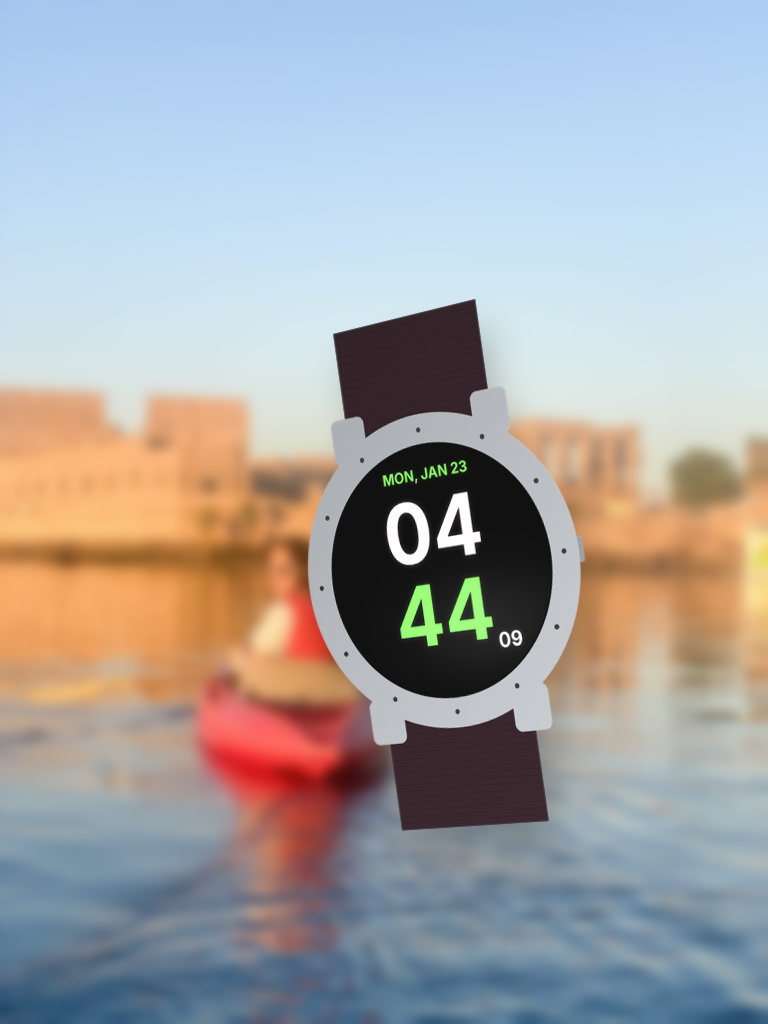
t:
4:44:09
